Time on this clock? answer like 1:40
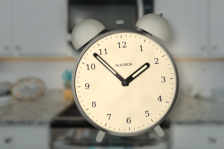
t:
1:53
